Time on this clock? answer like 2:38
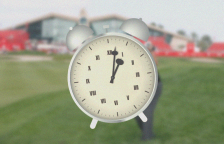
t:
1:02
